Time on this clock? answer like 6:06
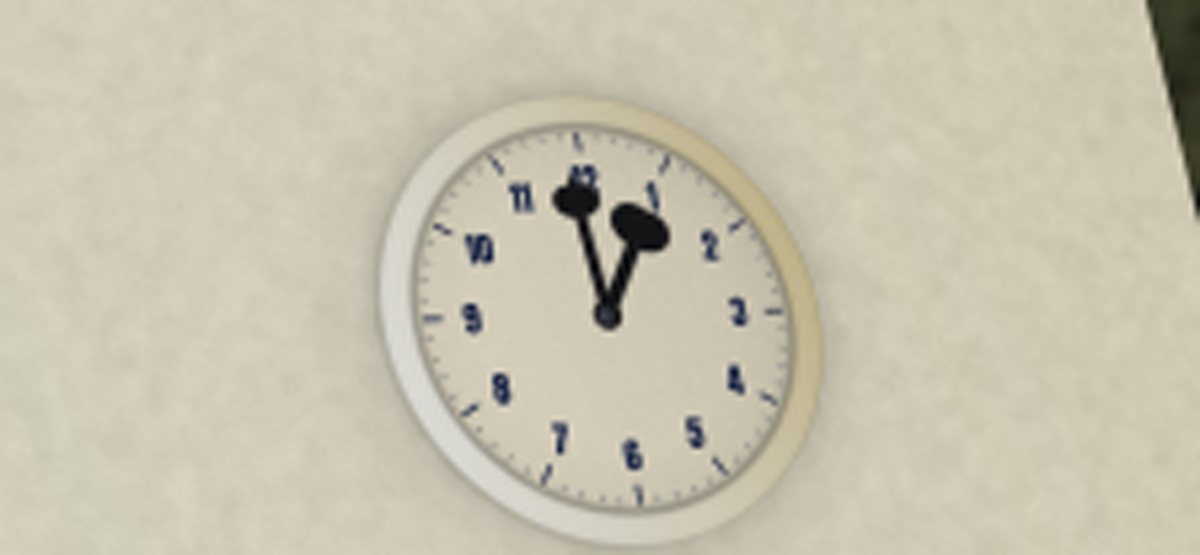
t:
12:59
